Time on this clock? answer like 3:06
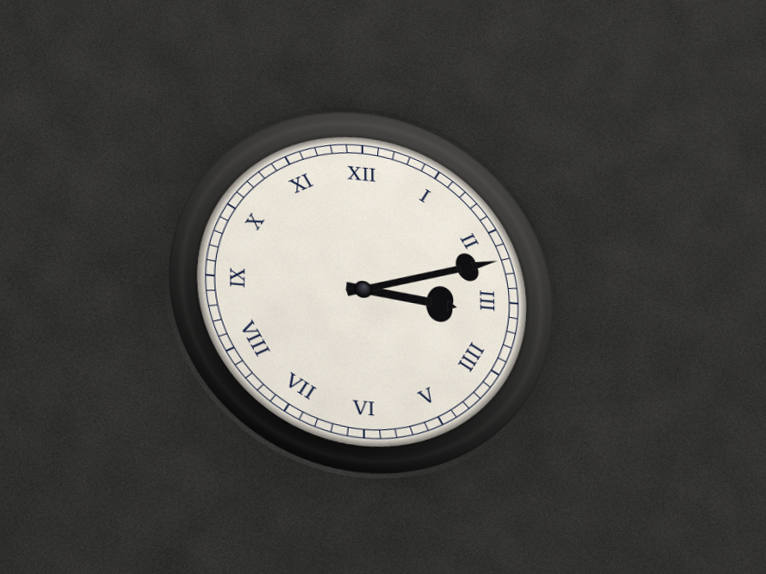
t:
3:12
